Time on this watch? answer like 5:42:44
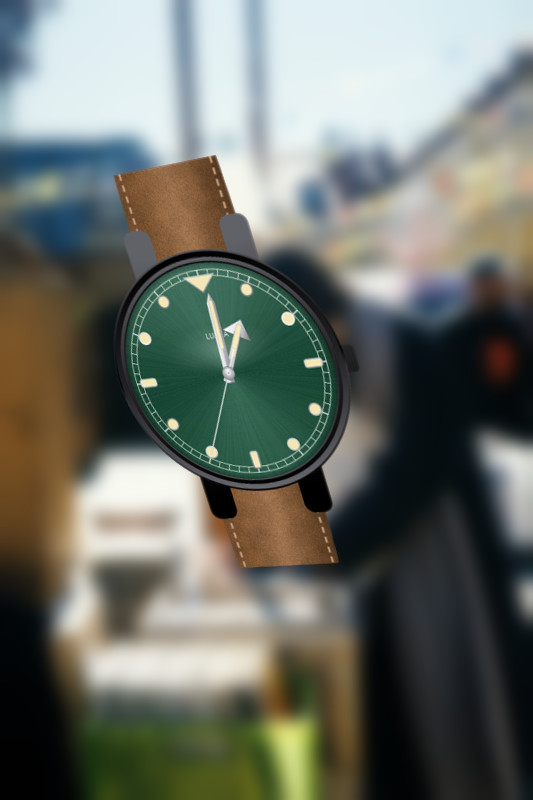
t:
1:00:35
